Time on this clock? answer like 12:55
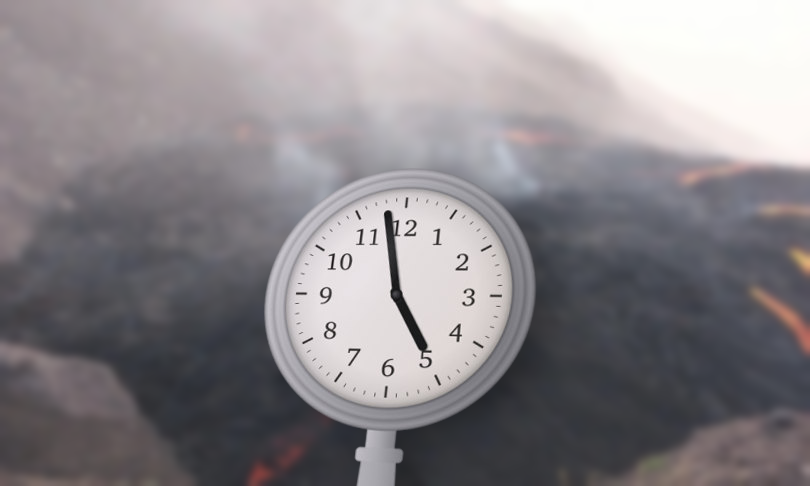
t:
4:58
